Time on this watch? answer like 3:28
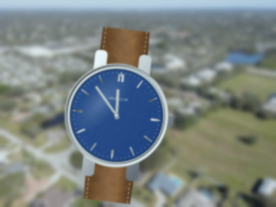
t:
11:53
